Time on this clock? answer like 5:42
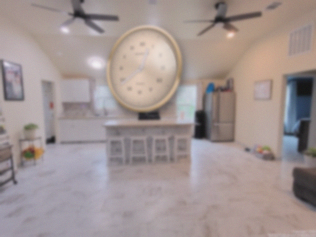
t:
12:39
